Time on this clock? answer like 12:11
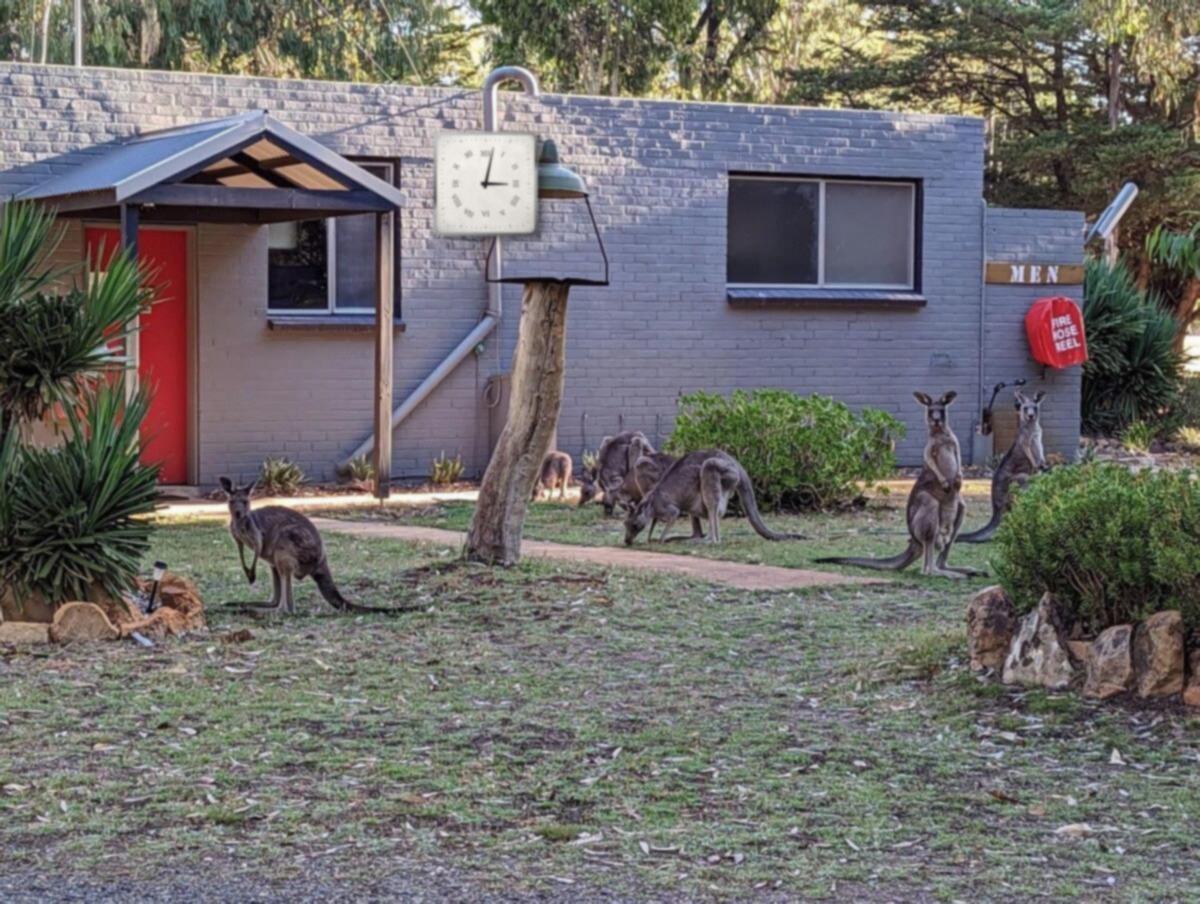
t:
3:02
